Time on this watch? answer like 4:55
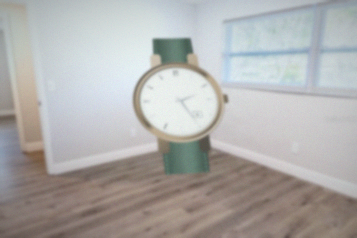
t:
2:25
